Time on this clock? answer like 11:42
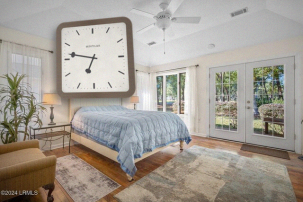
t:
6:47
